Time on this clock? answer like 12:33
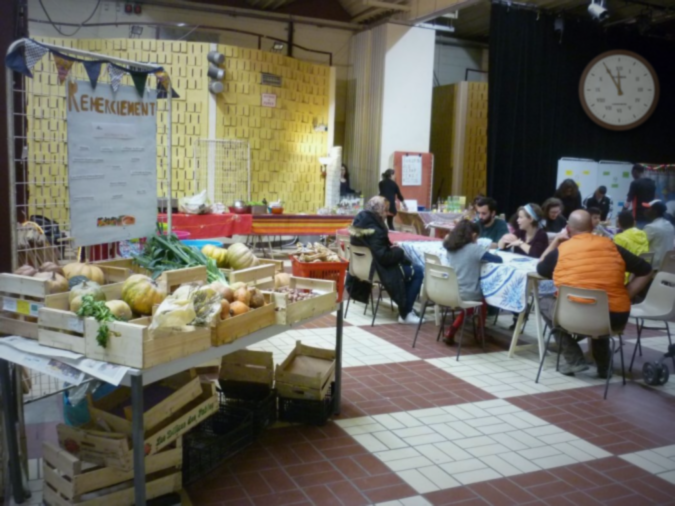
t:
11:55
